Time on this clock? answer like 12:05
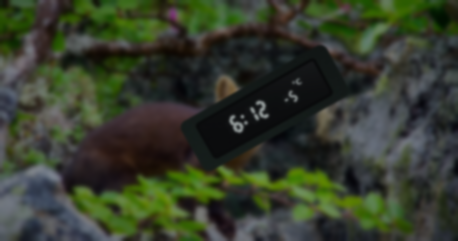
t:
6:12
